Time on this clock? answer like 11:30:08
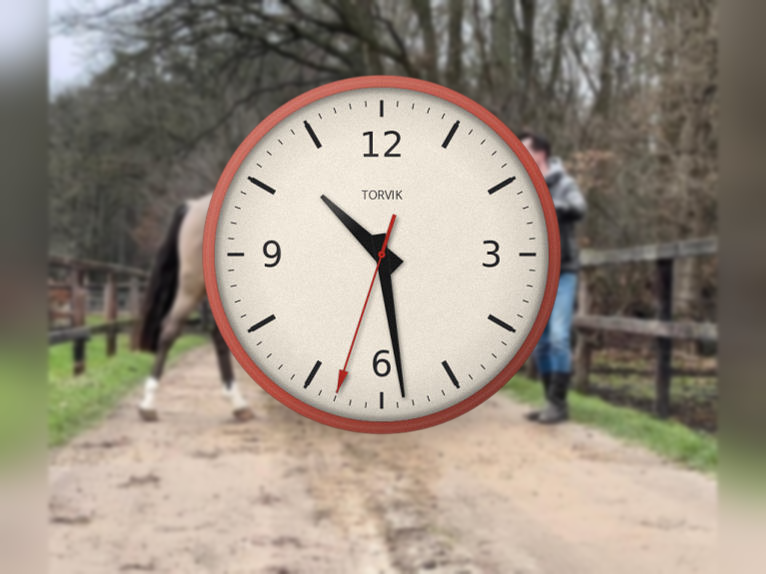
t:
10:28:33
